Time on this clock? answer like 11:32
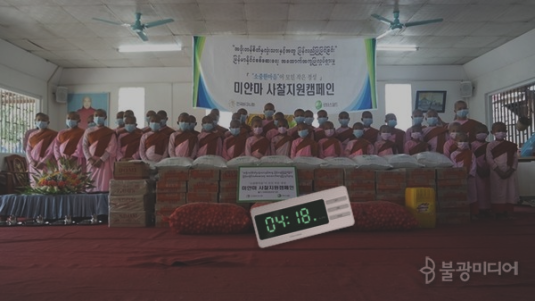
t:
4:18
